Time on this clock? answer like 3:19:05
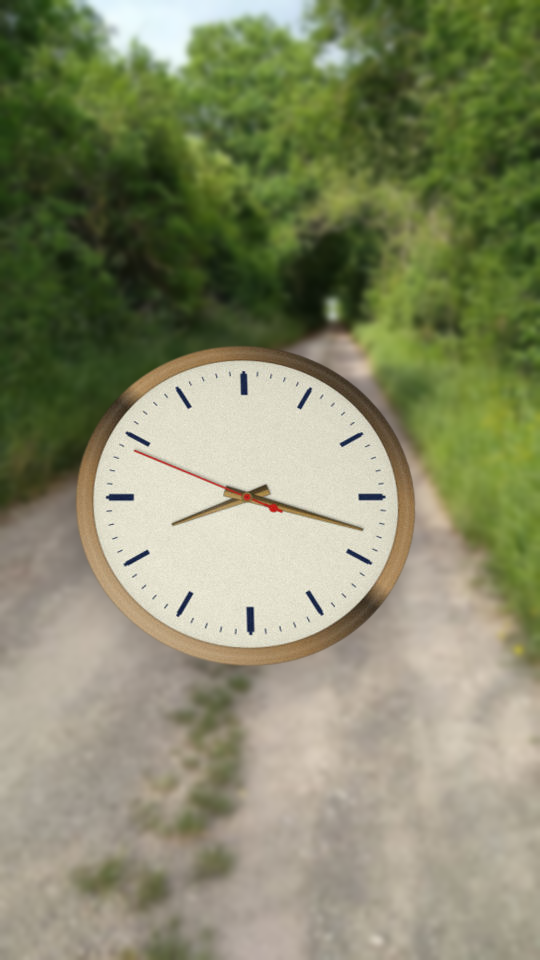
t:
8:17:49
